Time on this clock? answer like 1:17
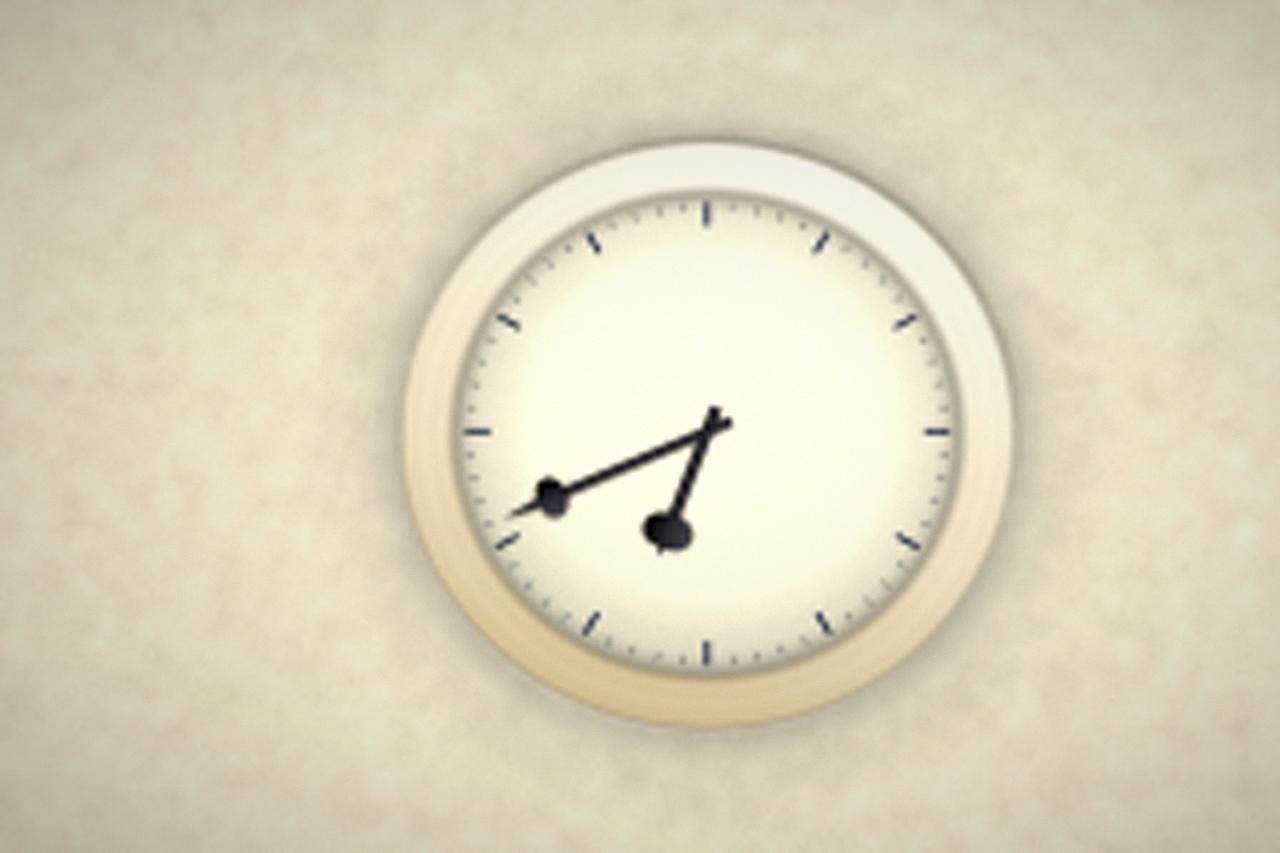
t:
6:41
